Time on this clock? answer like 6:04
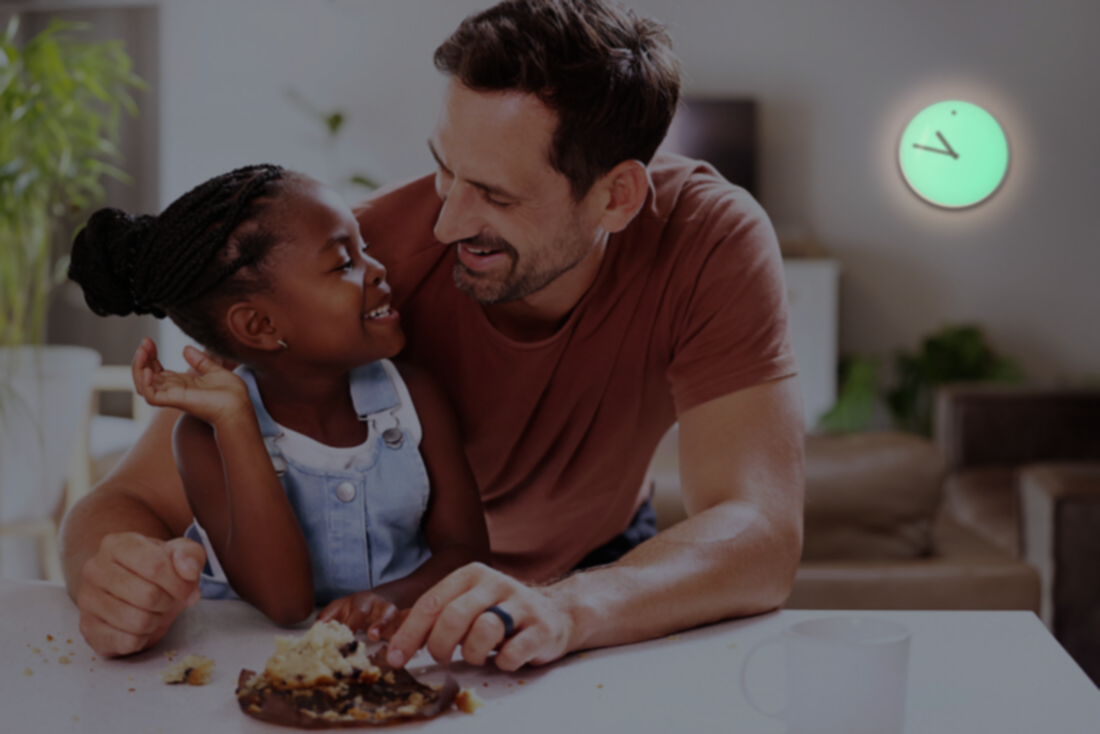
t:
10:47
